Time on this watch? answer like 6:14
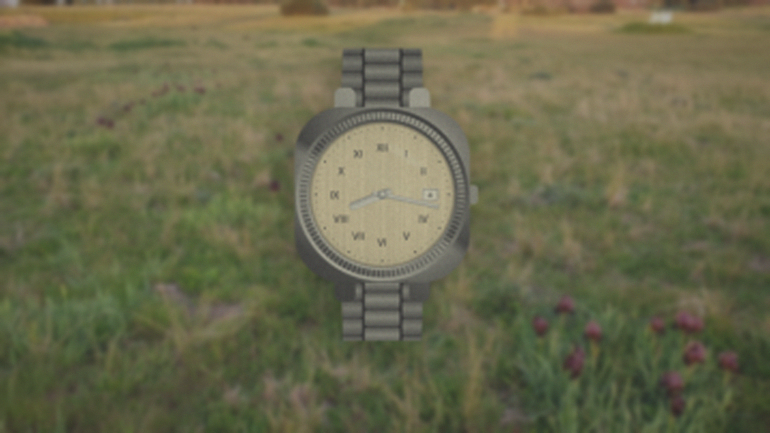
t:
8:17
